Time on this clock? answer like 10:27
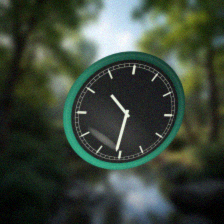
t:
10:31
